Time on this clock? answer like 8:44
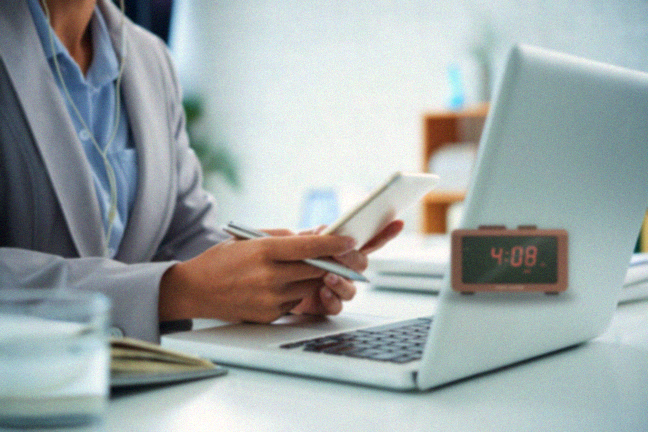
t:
4:08
